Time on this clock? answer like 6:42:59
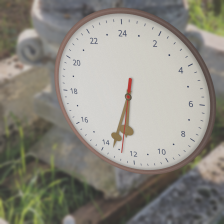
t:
12:33:32
